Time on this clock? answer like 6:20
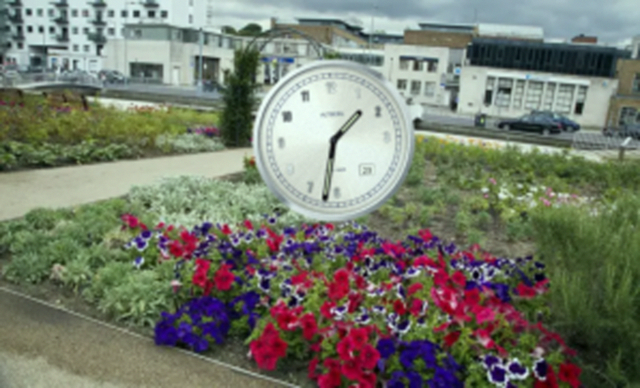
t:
1:32
